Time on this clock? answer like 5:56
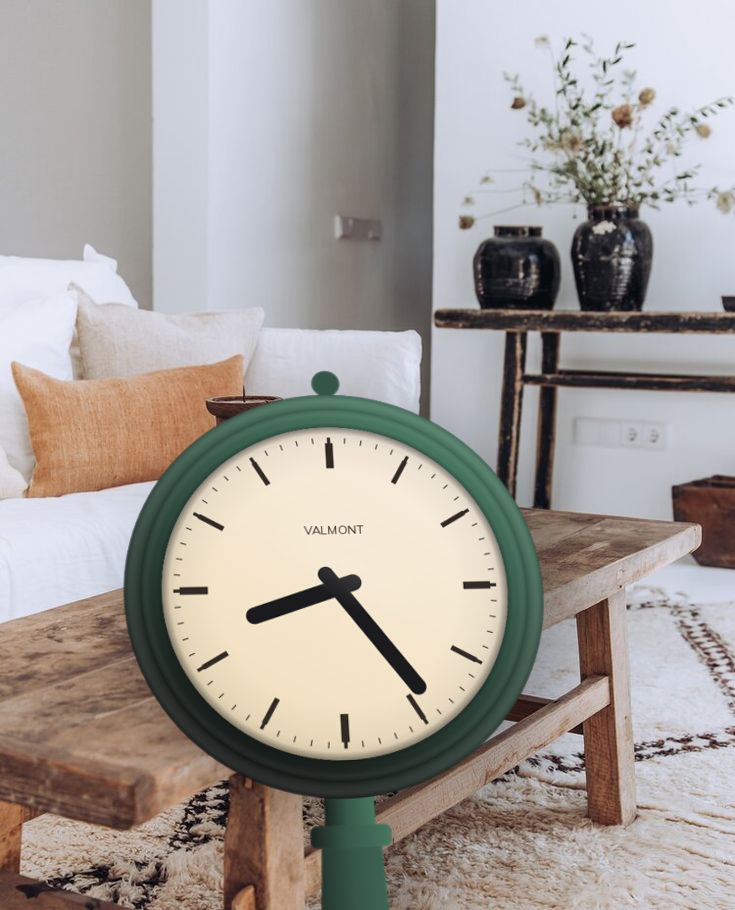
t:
8:24
